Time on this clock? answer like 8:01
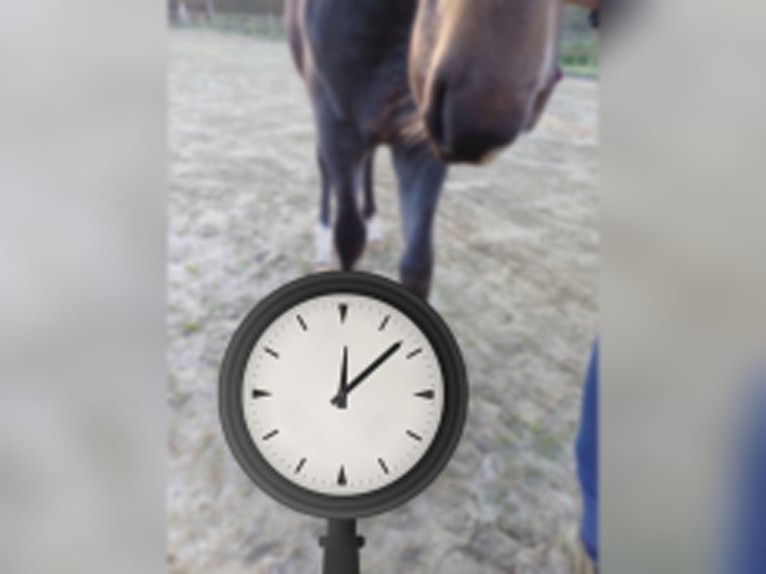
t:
12:08
